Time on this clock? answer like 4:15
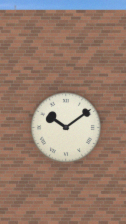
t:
10:09
